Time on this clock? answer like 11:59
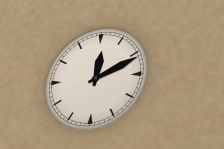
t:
12:11
